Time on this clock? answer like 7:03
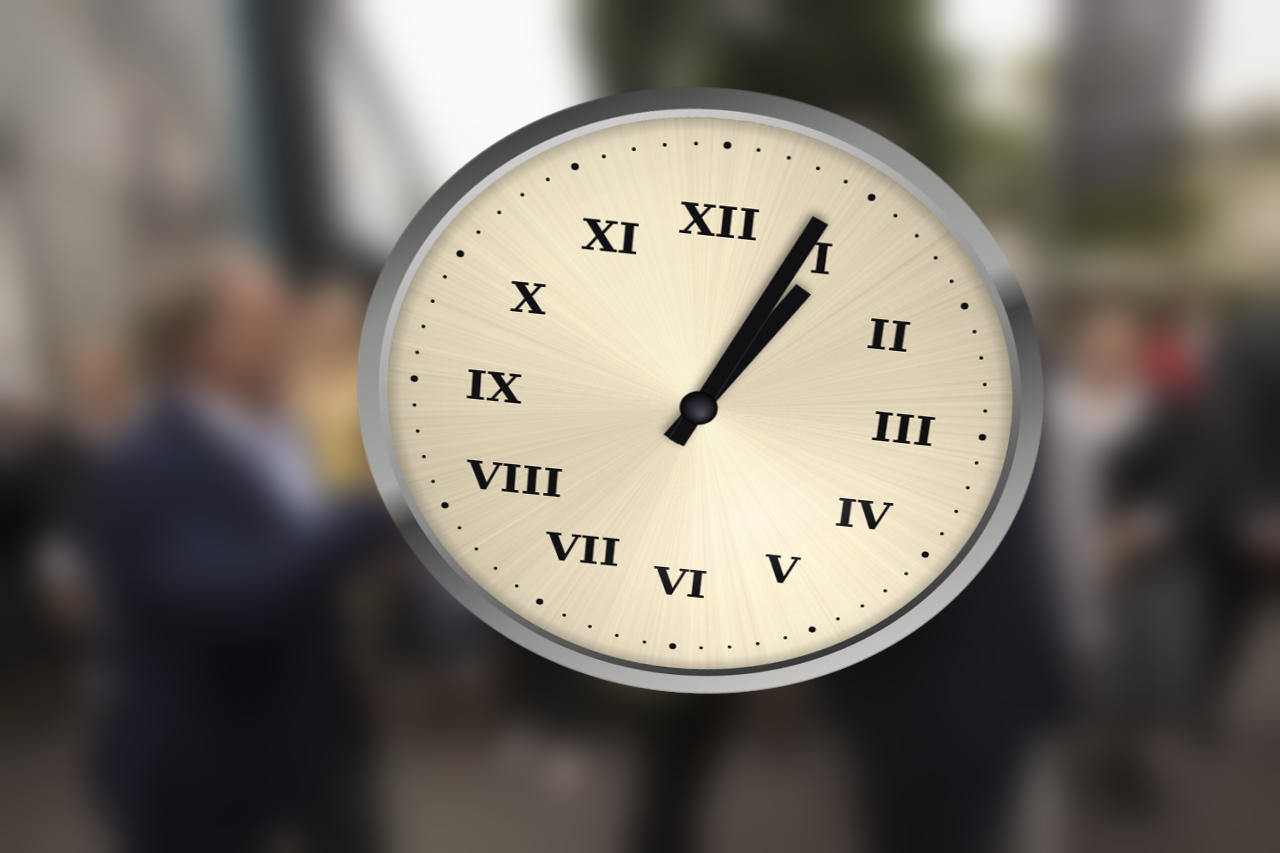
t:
1:04
